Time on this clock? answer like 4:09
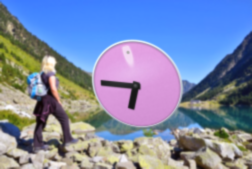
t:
6:47
